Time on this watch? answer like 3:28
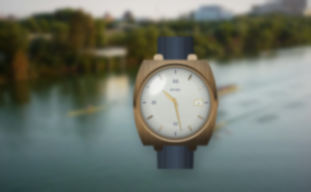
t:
10:28
